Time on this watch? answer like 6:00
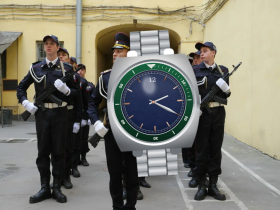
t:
2:20
